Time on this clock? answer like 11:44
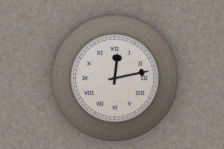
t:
12:13
